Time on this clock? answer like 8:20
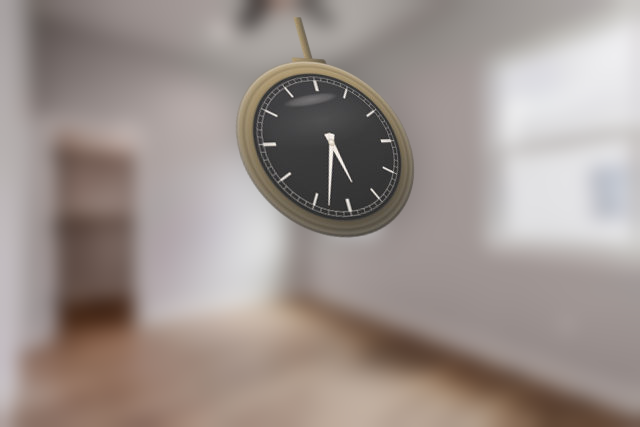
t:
5:33
